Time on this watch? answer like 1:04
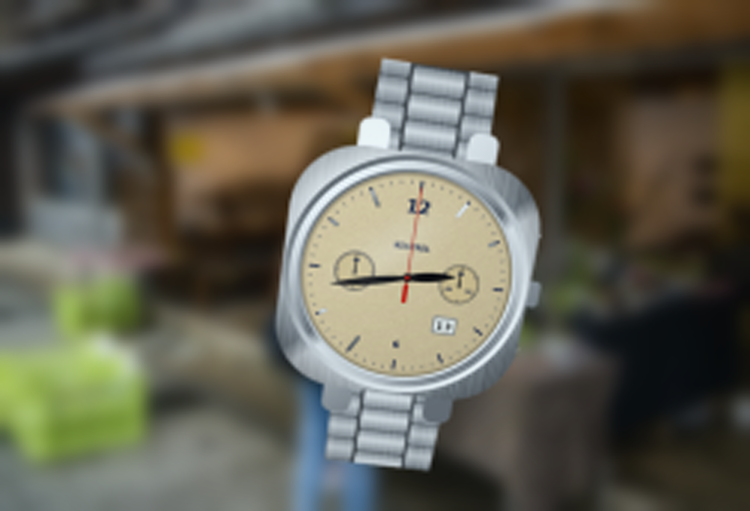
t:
2:43
